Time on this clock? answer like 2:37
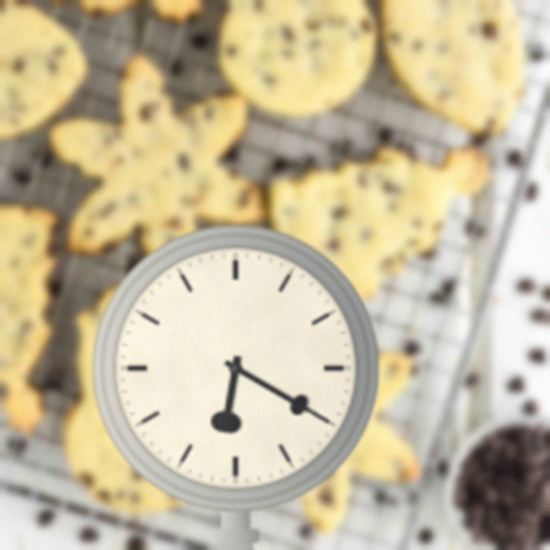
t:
6:20
